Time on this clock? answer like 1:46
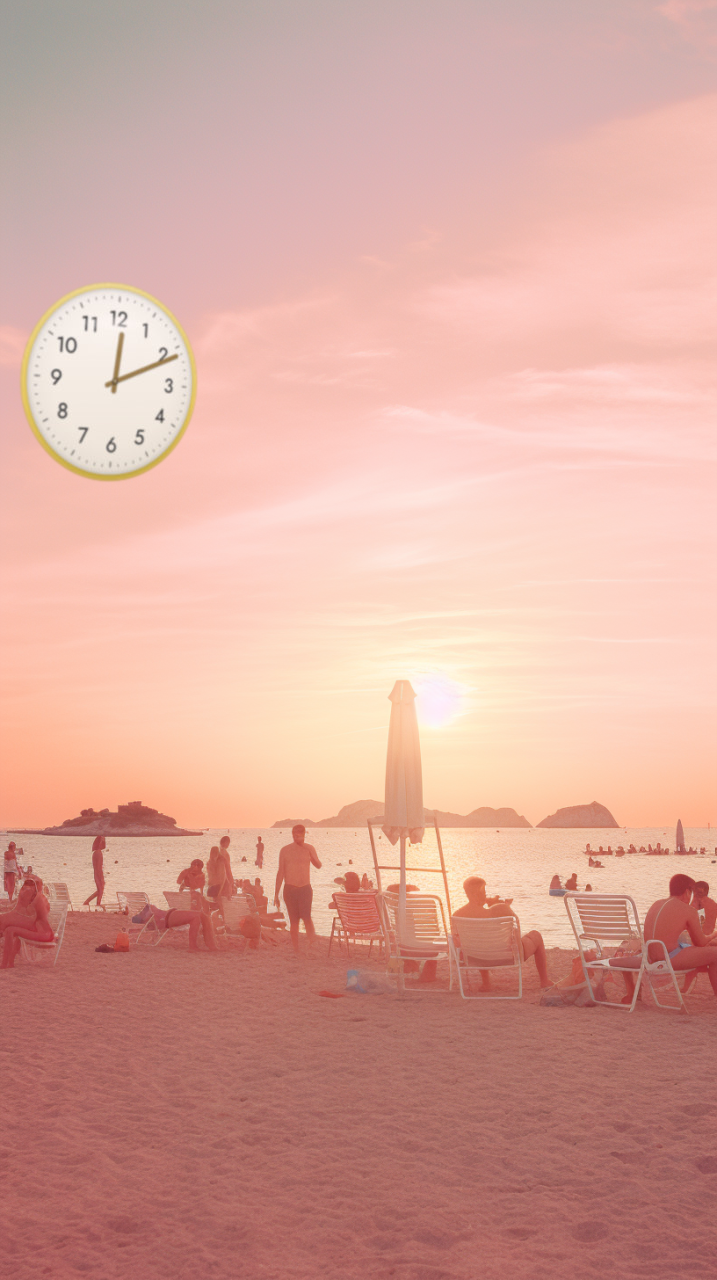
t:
12:11
